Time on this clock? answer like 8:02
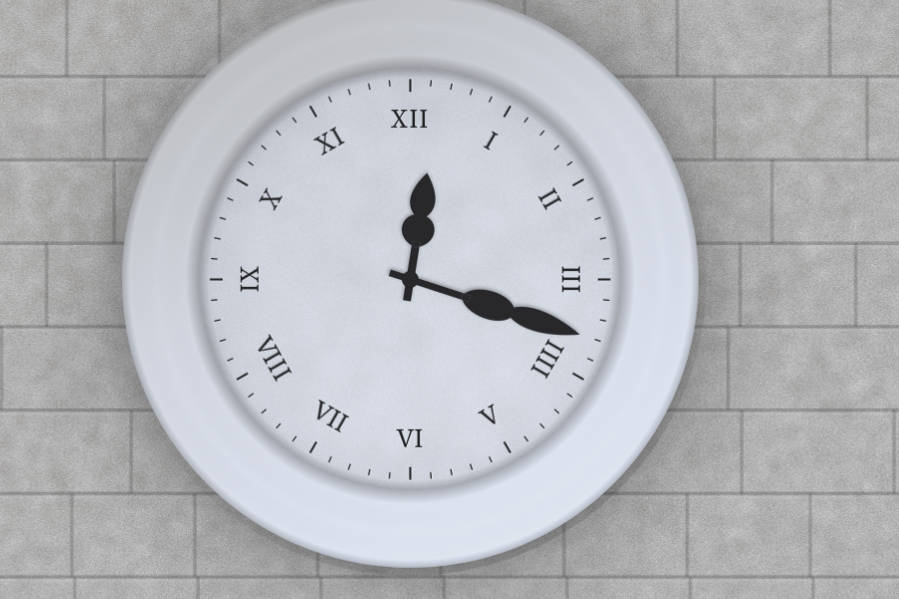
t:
12:18
